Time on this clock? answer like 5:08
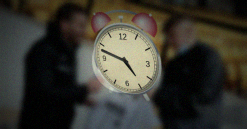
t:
4:48
